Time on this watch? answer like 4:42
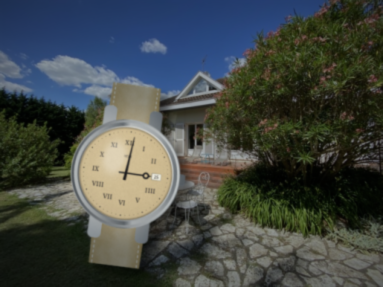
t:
3:01
